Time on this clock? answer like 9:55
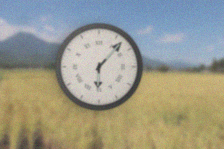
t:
6:07
